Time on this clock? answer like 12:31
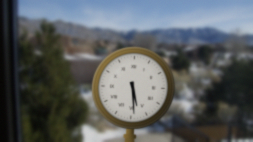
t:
5:29
